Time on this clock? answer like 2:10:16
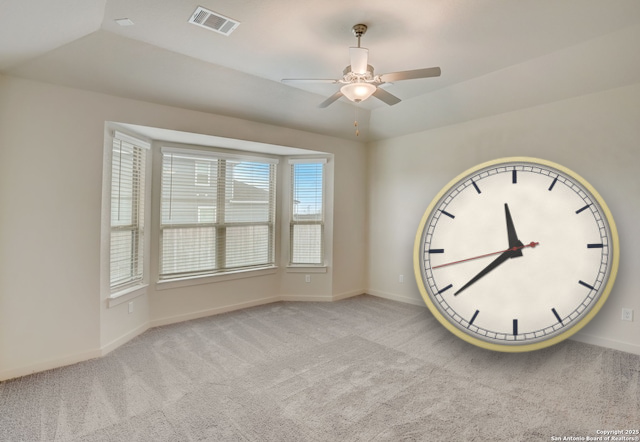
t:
11:38:43
